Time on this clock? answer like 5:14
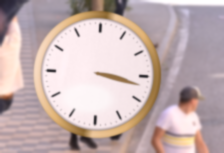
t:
3:17
